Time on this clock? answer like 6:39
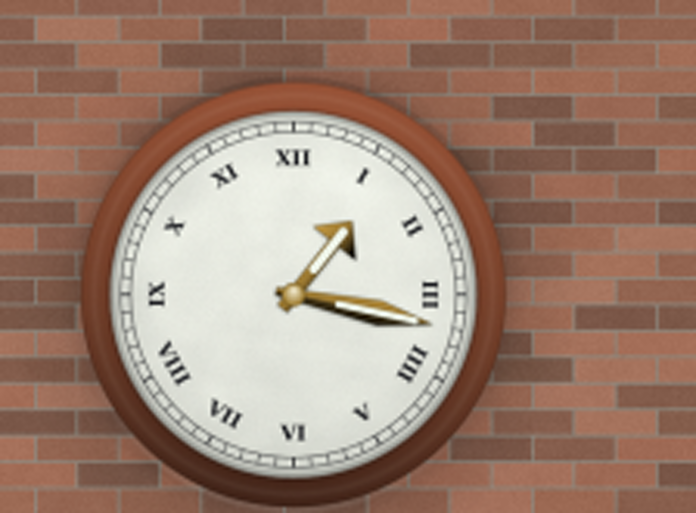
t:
1:17
